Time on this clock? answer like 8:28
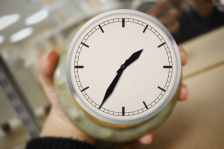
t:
1:35
